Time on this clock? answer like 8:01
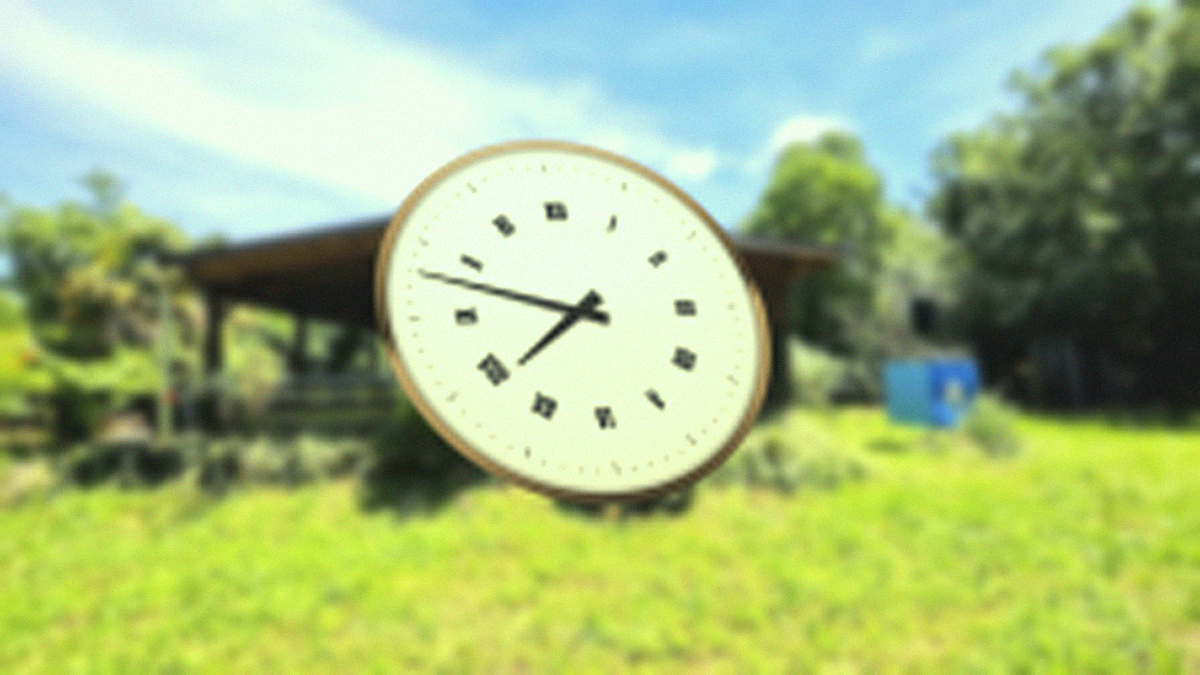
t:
7:48
